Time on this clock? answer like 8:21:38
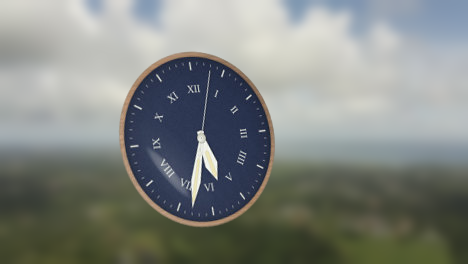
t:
5:33:03
